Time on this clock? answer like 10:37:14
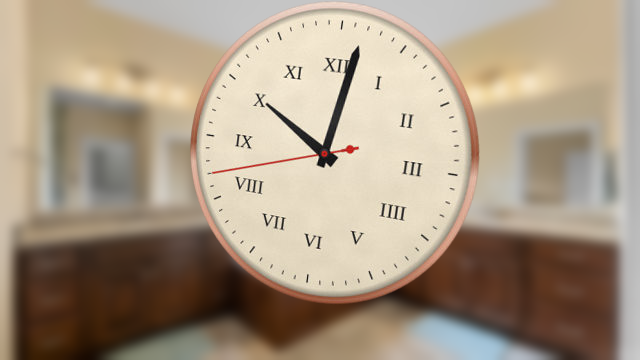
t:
10:01:42
